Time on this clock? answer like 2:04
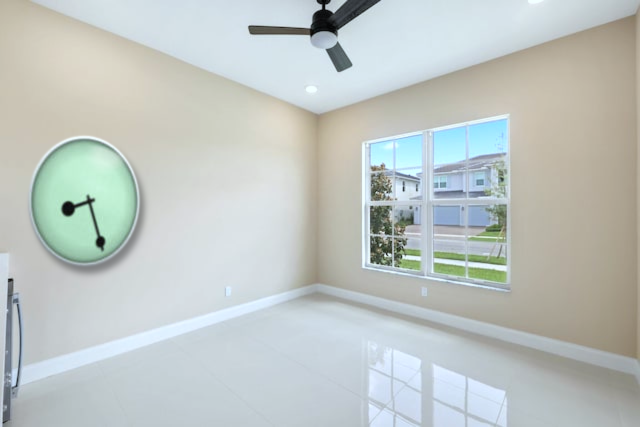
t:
8:27
